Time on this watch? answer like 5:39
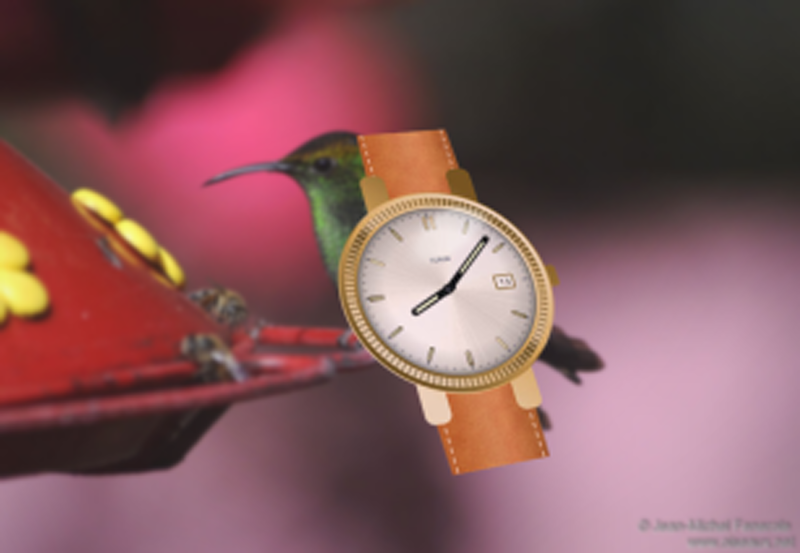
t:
8:08
